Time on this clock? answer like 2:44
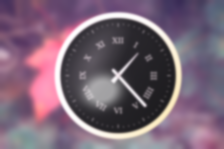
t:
1:23
